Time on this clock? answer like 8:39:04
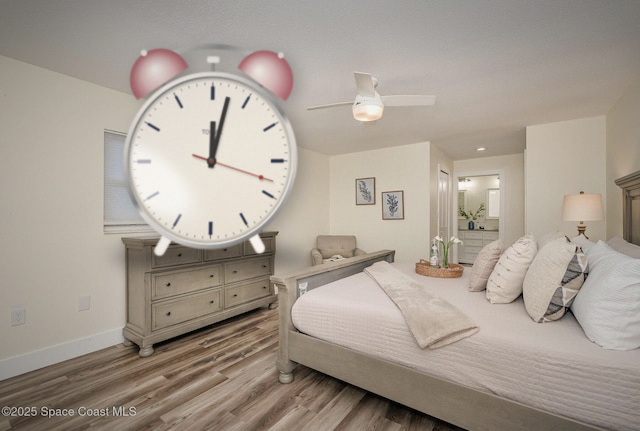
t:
12:02:18
